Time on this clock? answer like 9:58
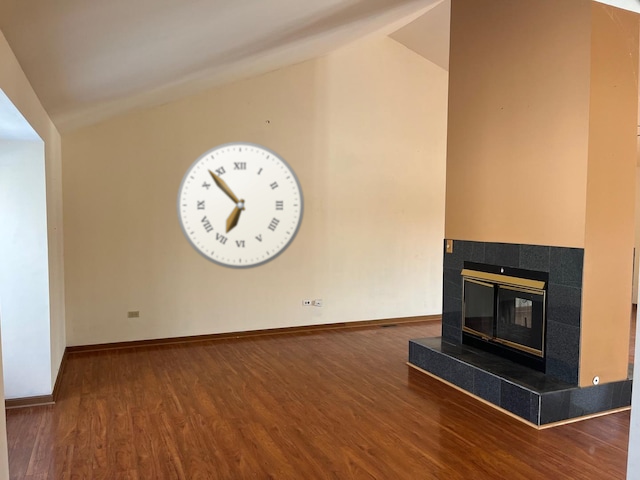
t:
6:53
